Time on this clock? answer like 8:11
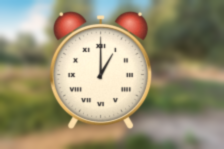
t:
1:00
